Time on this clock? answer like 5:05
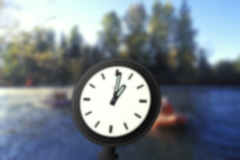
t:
1:01
